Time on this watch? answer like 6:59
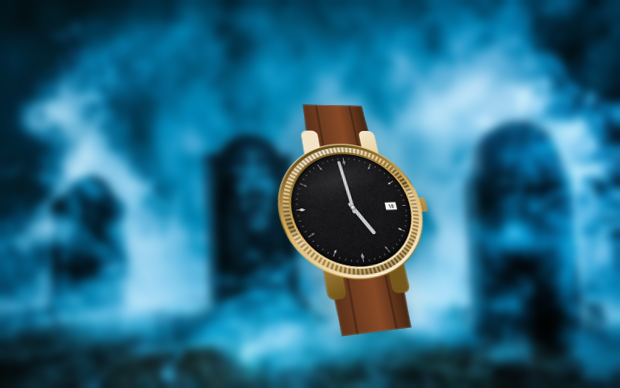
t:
4:59
